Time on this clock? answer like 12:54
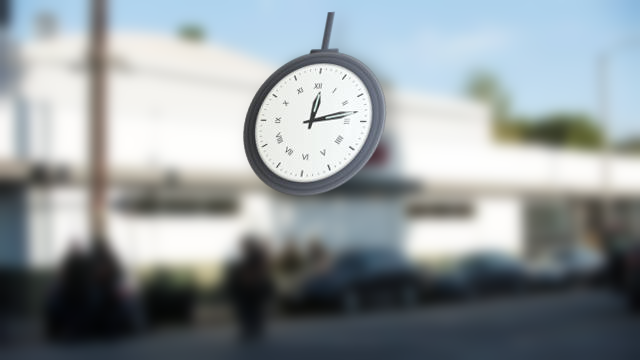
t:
12:13
